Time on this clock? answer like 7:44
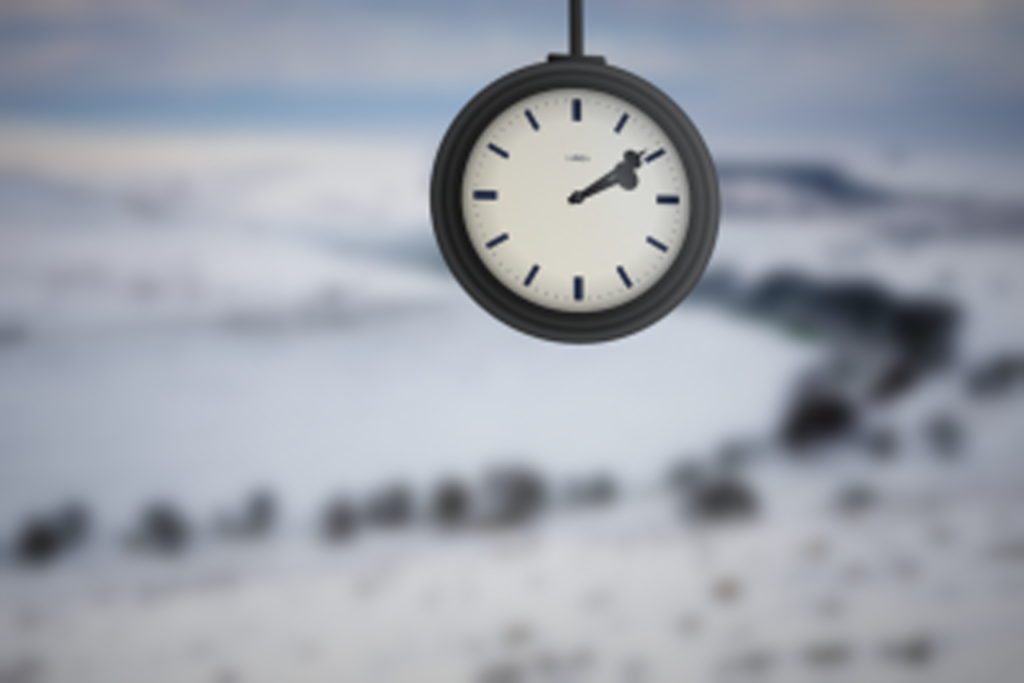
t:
2:09
